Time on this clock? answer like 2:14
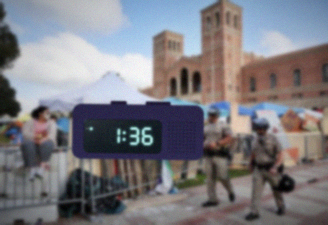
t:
1:36
